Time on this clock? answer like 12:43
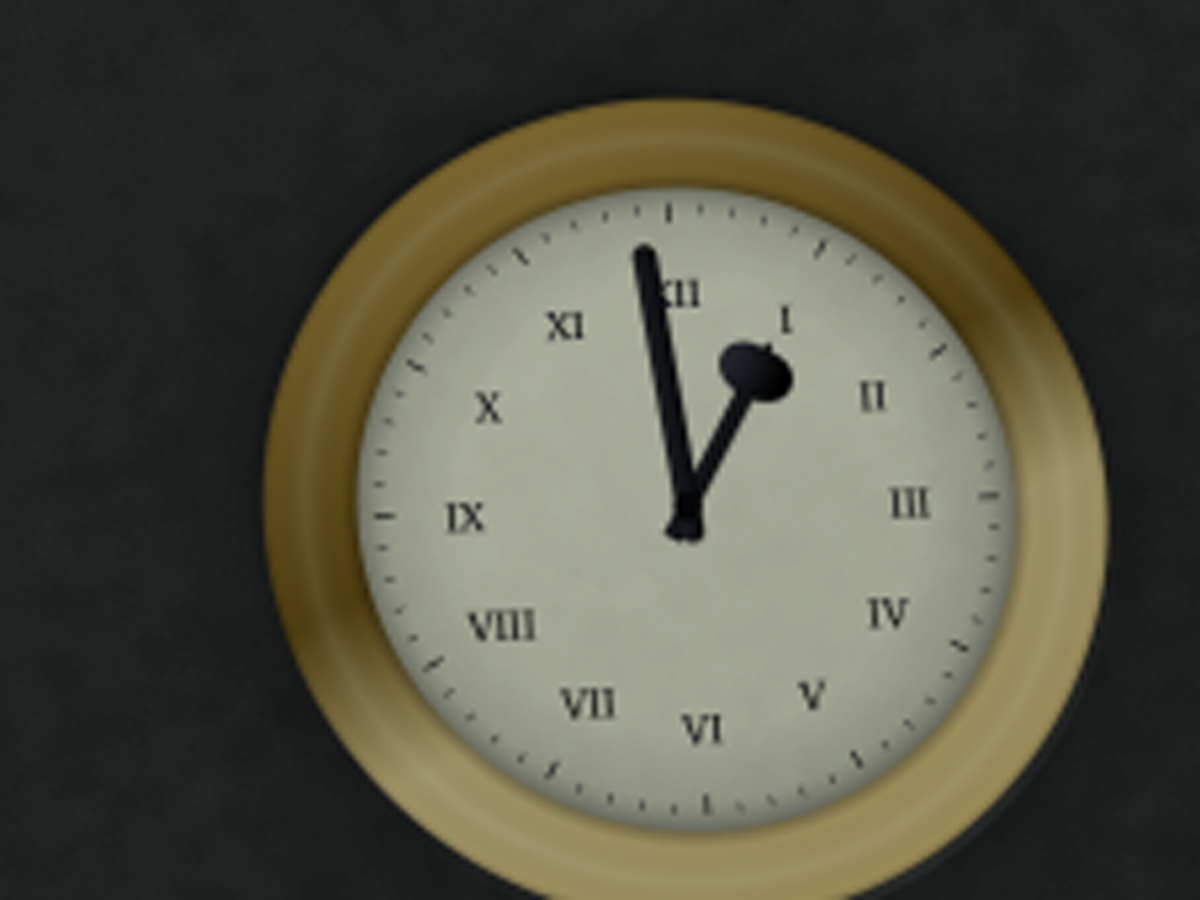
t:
12:59
